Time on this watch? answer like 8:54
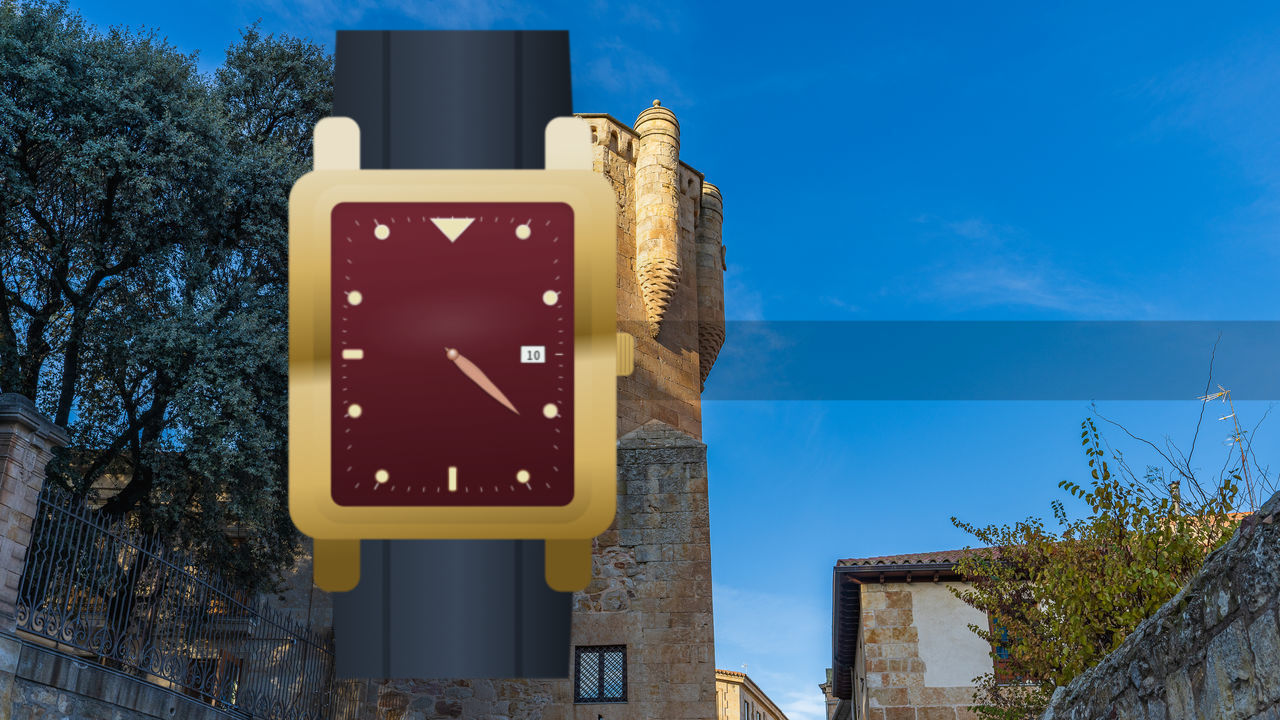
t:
4:22
